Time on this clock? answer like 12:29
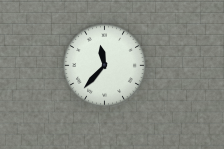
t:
11:37
